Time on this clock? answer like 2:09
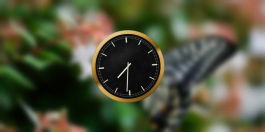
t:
7:31
